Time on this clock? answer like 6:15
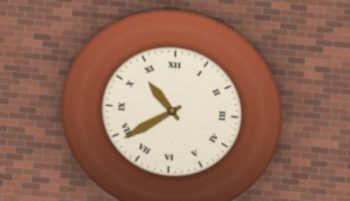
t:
10:39
